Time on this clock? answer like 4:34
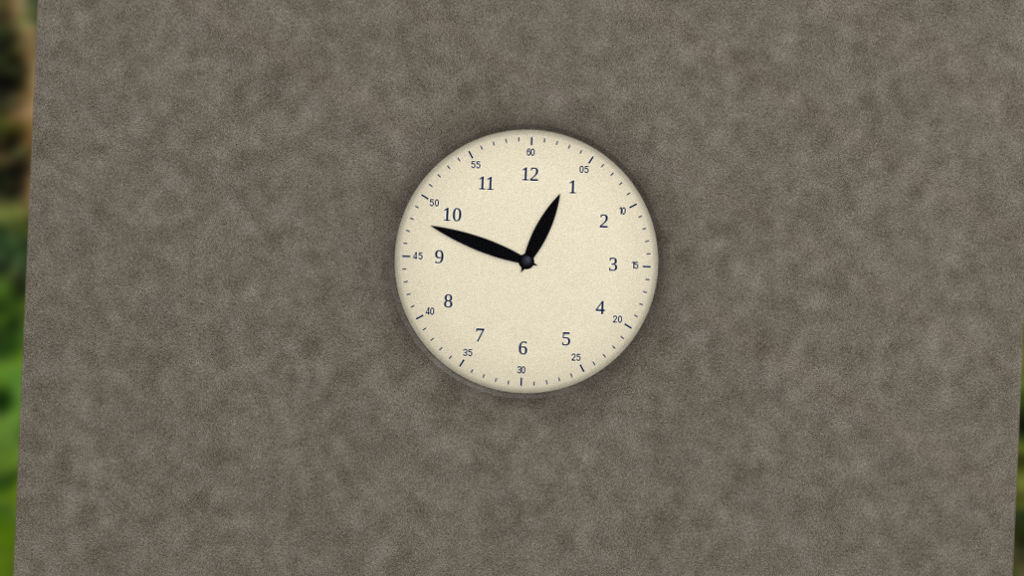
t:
12:48
